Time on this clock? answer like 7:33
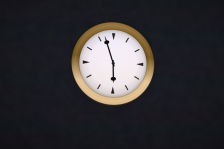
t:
5:57
